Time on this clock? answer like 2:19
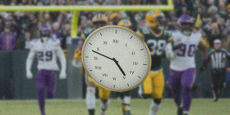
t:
4:48
